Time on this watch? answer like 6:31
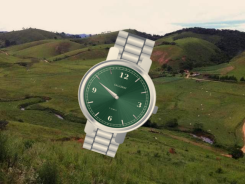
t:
9:49
